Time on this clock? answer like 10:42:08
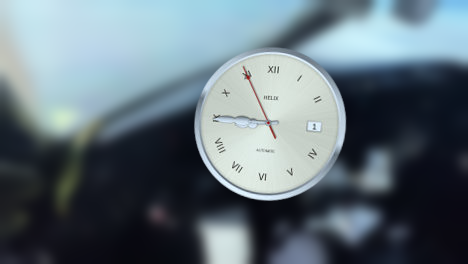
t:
8:44:55
